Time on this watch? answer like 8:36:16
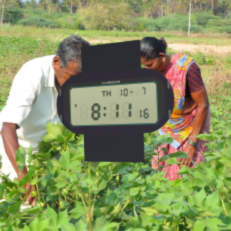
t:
8:11:16
